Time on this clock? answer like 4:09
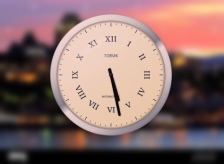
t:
5:28
